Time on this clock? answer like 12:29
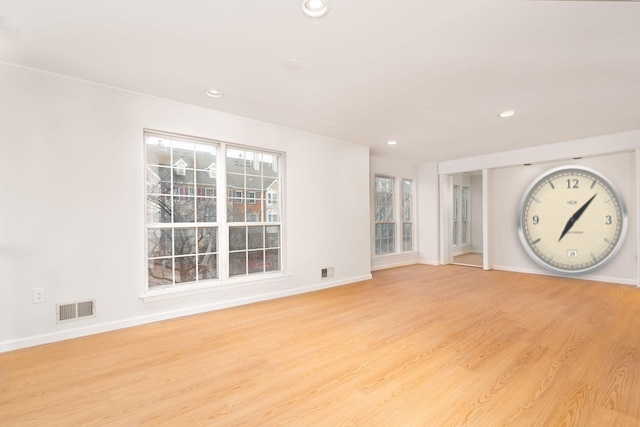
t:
7:07
